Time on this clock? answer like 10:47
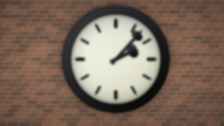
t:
2:07
